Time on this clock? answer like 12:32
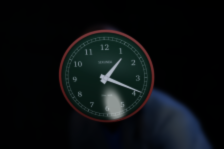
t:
1:19
